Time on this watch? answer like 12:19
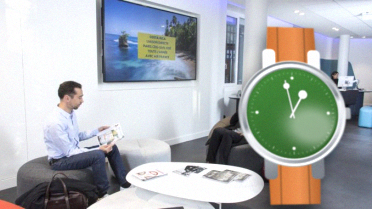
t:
12:58
